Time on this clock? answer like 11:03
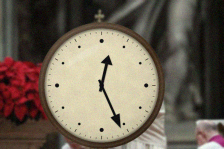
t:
12:26
